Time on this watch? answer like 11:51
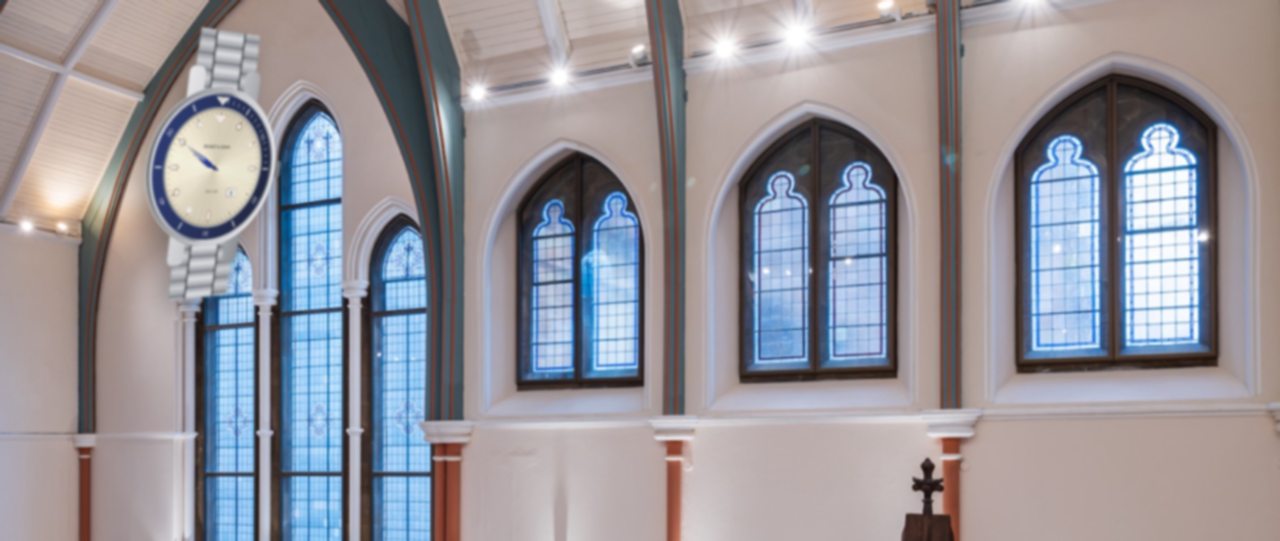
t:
9:50
